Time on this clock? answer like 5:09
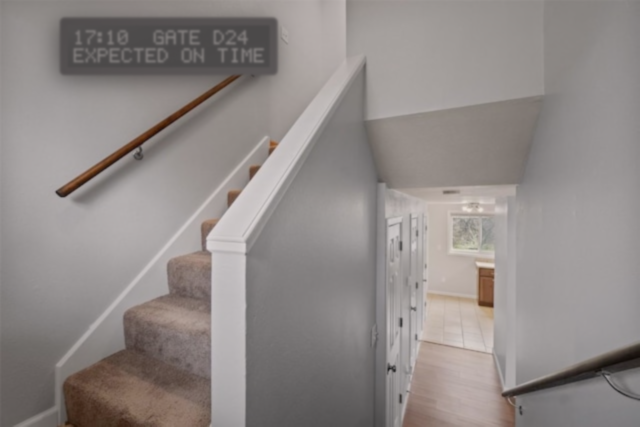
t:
17:10
